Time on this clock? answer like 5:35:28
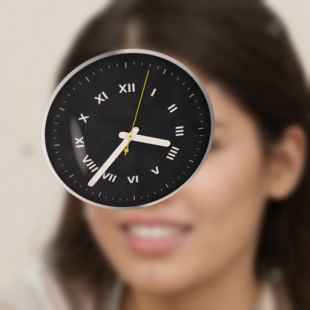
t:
3:37:03
